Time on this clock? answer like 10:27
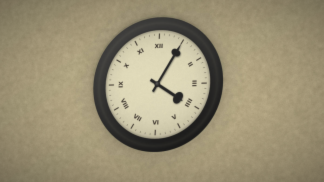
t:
4:05
